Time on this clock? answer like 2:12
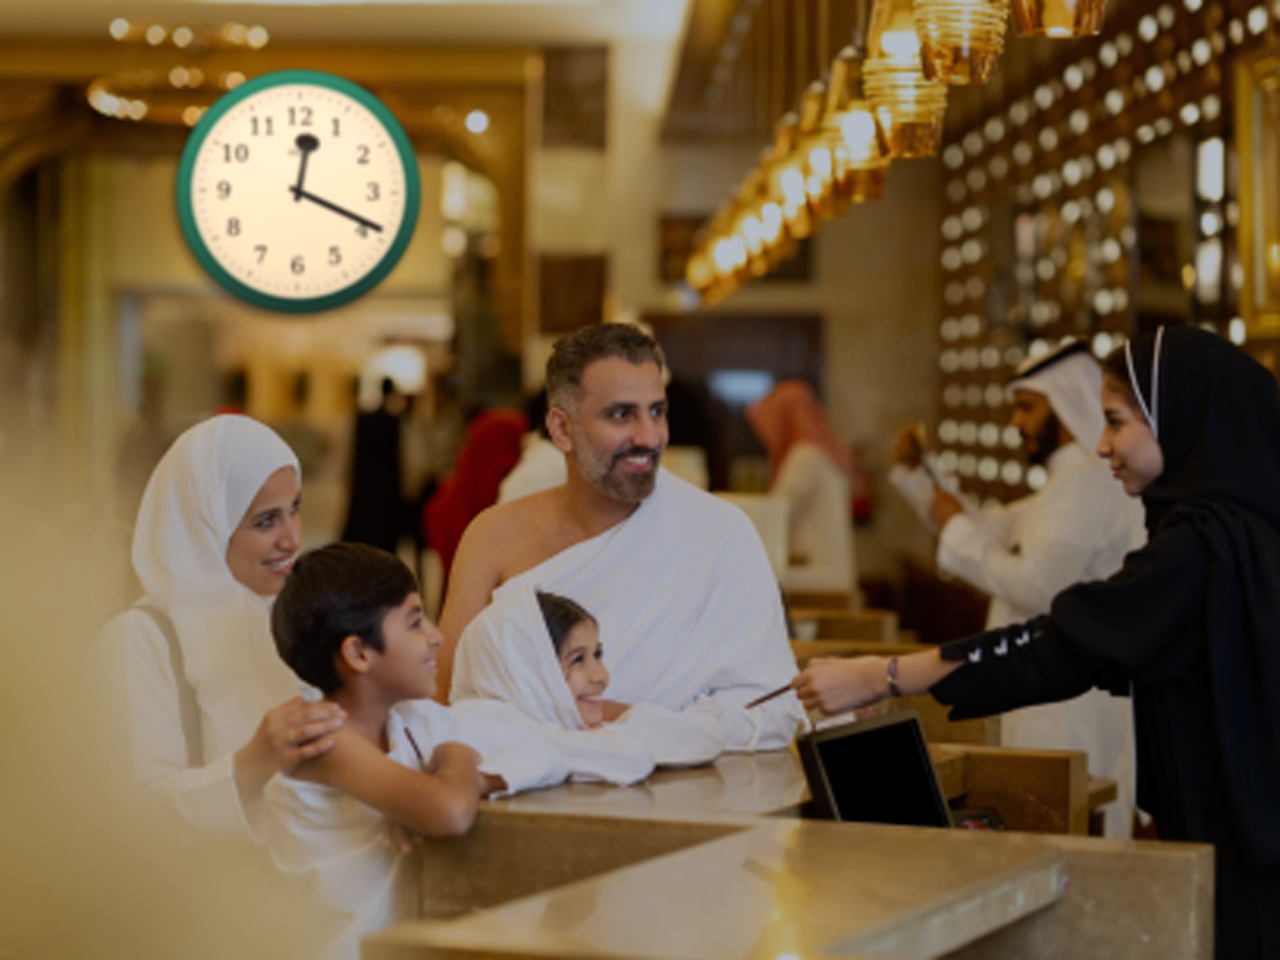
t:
12:19
